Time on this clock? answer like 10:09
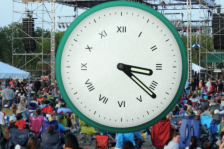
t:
3:22
